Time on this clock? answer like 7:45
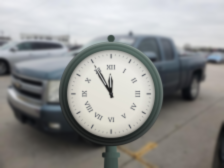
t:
11:55
